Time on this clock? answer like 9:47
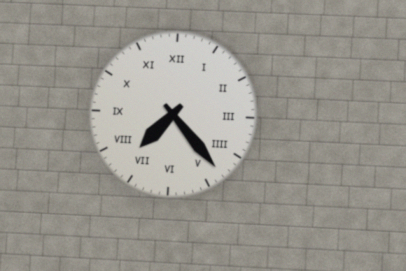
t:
7:23
